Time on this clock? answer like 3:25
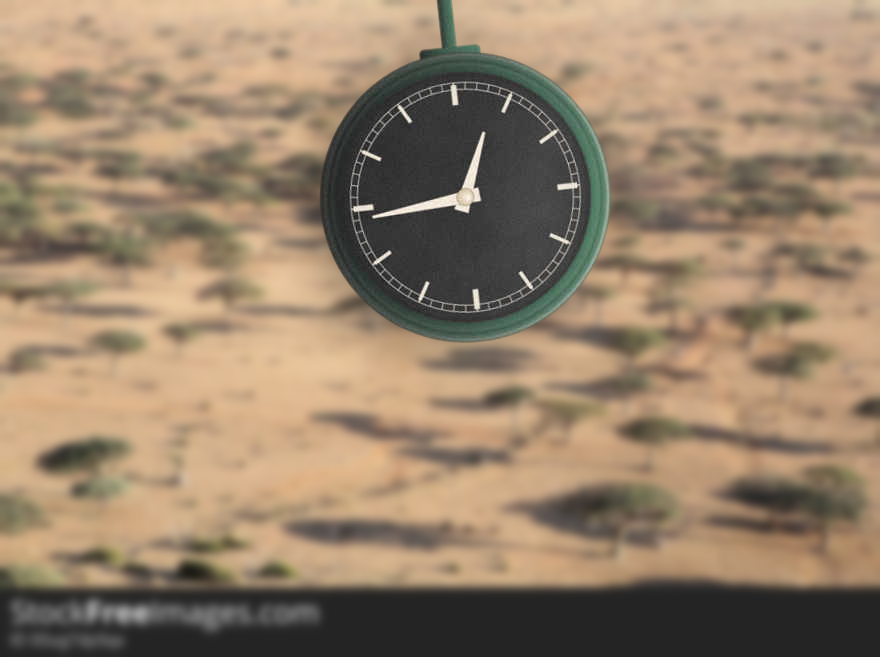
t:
12:44
